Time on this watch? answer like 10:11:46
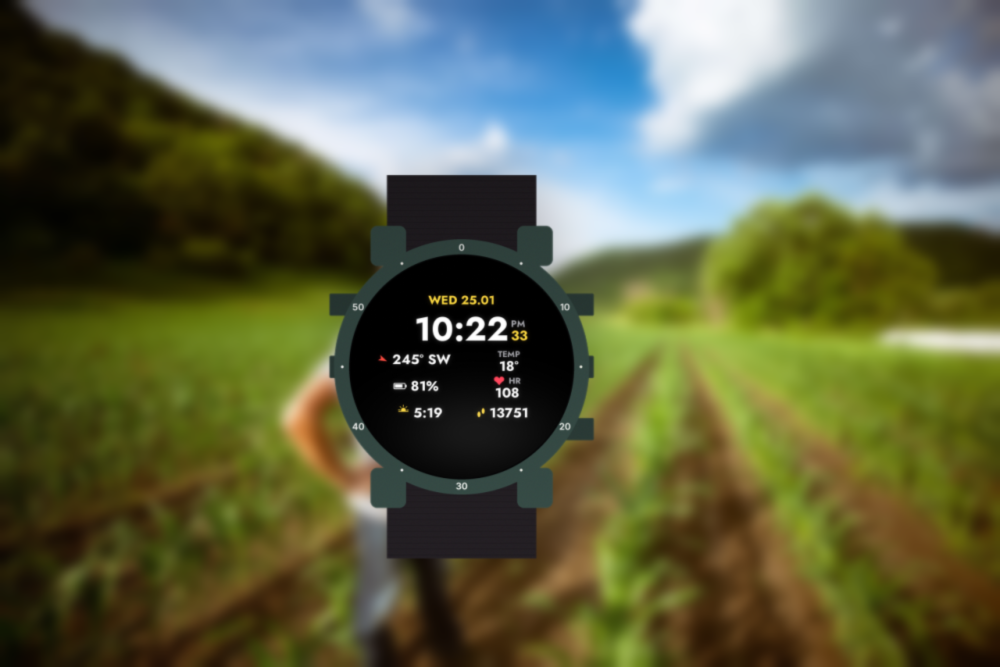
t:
10:22:33
